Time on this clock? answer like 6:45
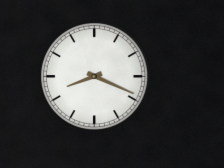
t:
8:19
